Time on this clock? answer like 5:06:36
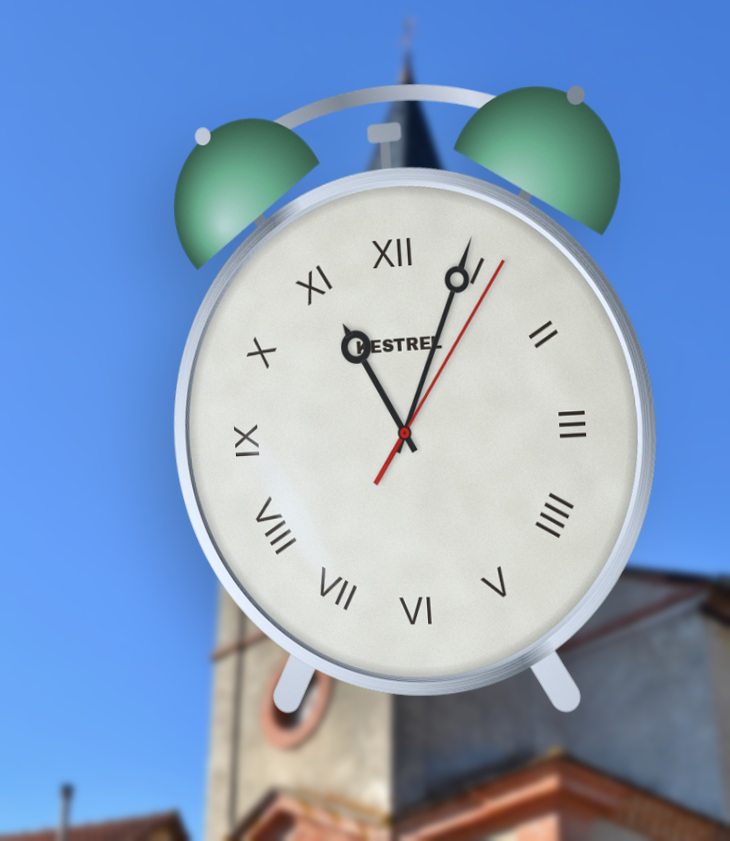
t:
11:04:06
